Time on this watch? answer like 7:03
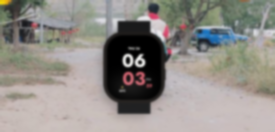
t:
6:03
